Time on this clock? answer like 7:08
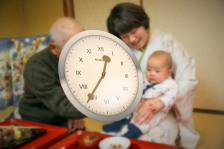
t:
12:36
